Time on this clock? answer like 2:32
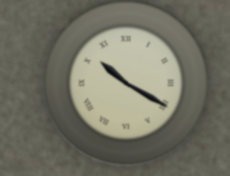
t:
10:20
